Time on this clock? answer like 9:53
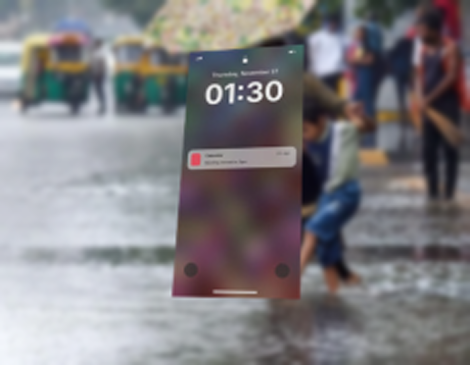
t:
1:30
